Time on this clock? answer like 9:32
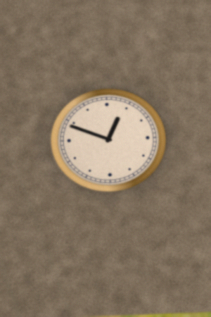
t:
12:49
